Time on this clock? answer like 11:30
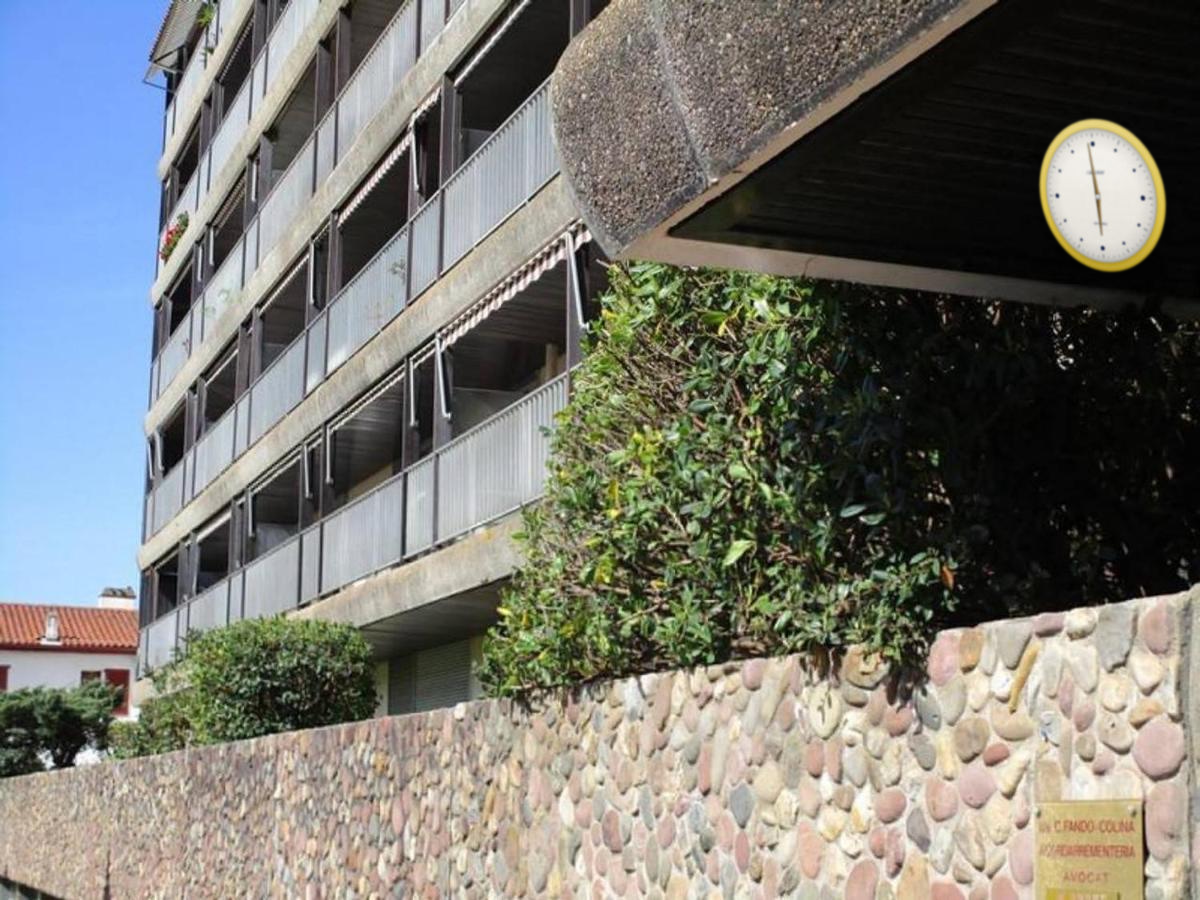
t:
5:59
